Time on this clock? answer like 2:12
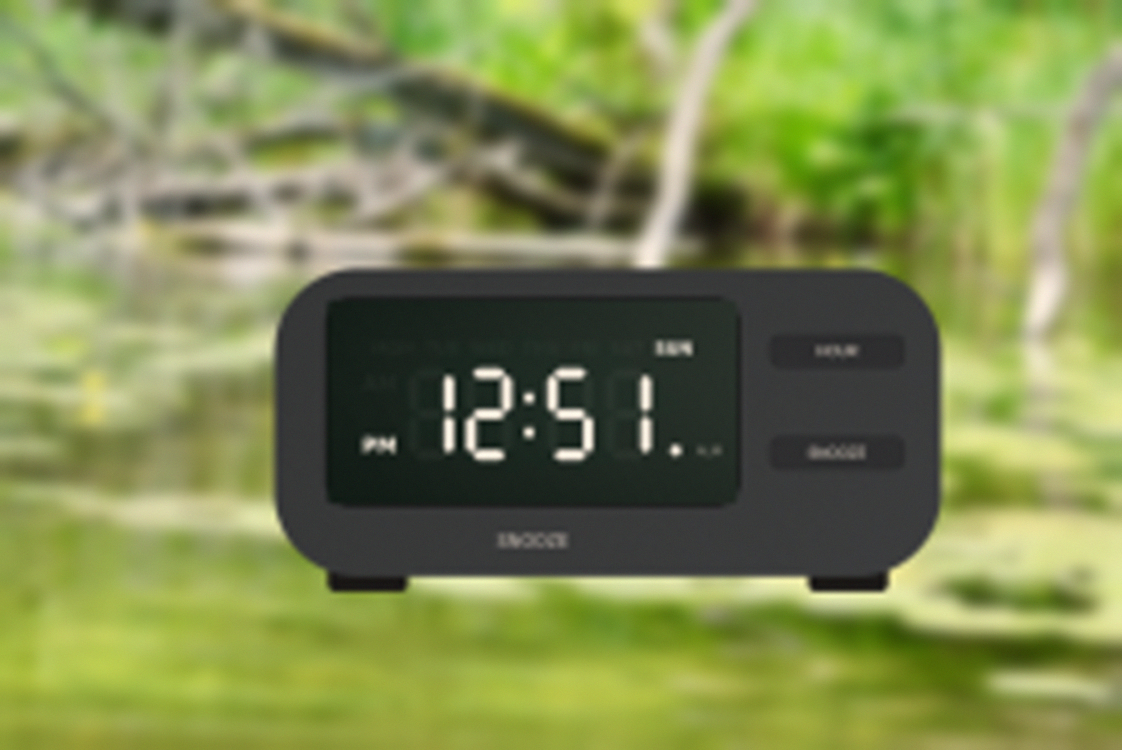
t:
12:51
